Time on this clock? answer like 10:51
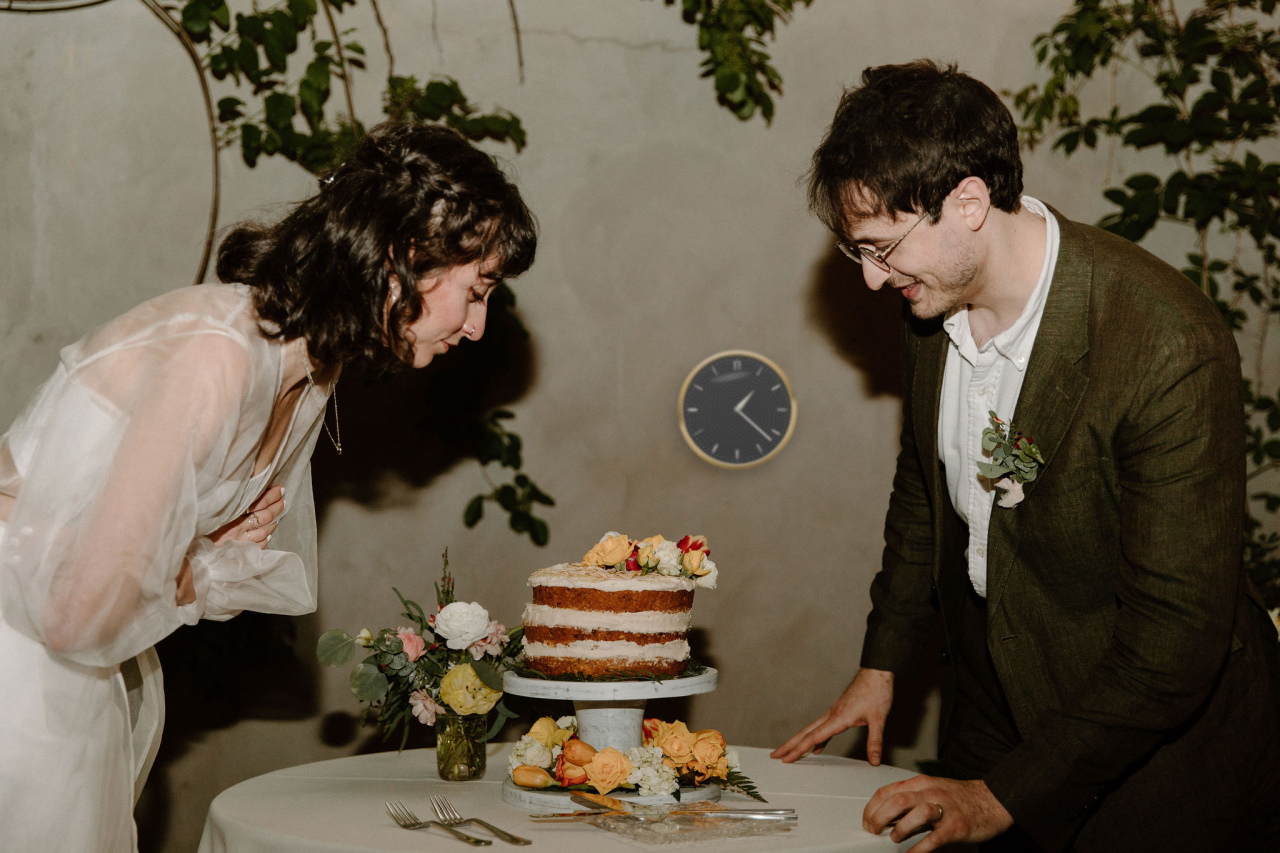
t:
1:22
